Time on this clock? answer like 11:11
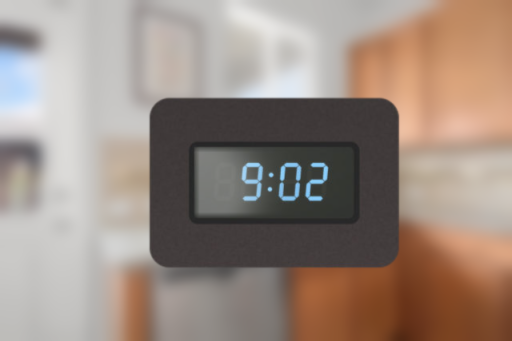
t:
9:02
